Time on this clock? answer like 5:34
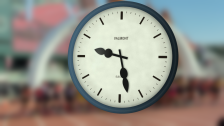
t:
9:28
